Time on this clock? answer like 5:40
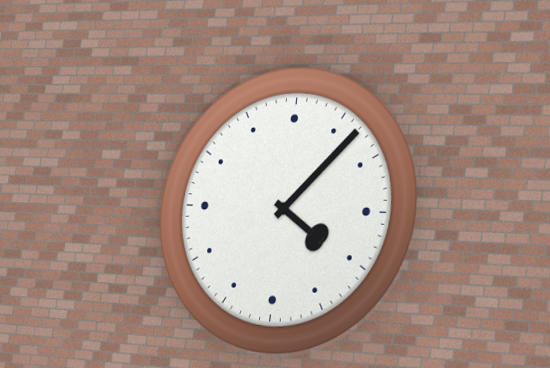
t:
4:07
